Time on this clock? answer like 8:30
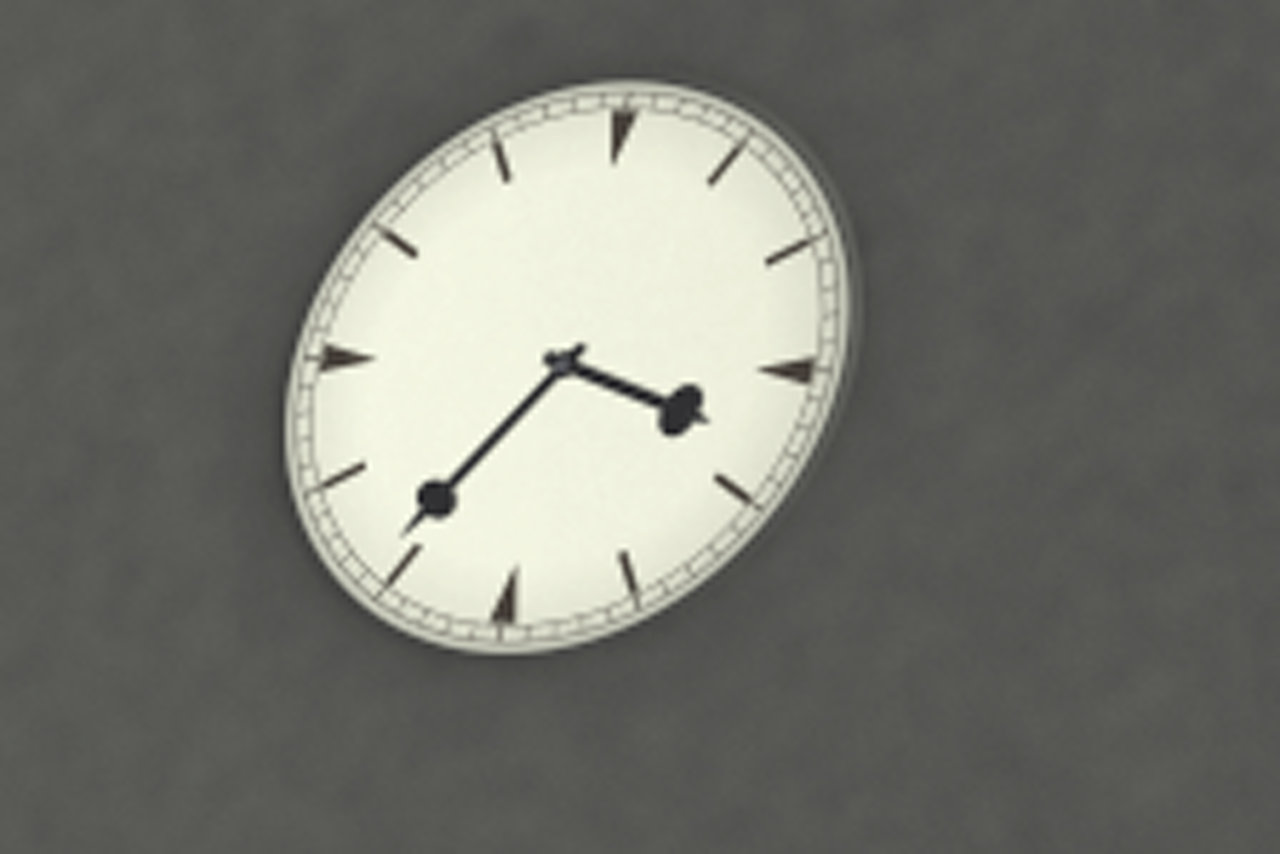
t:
3:36
